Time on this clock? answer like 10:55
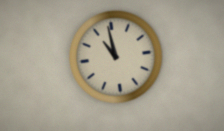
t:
10:59
